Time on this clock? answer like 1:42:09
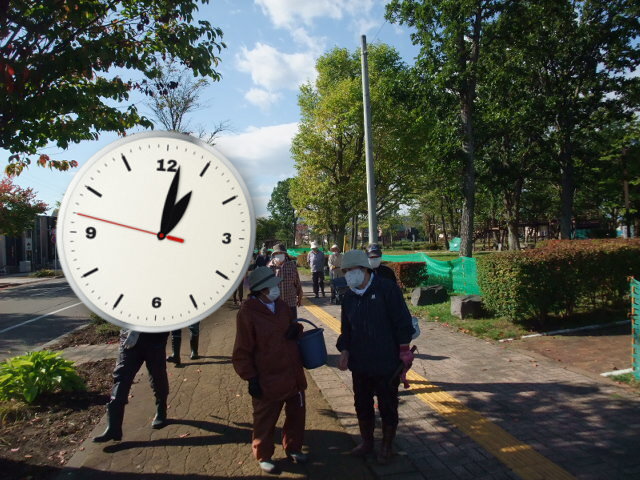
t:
1:01:47
